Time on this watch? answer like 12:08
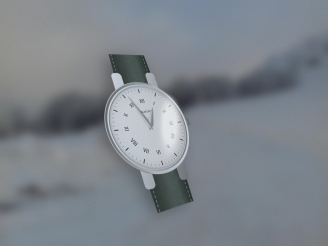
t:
12:56
